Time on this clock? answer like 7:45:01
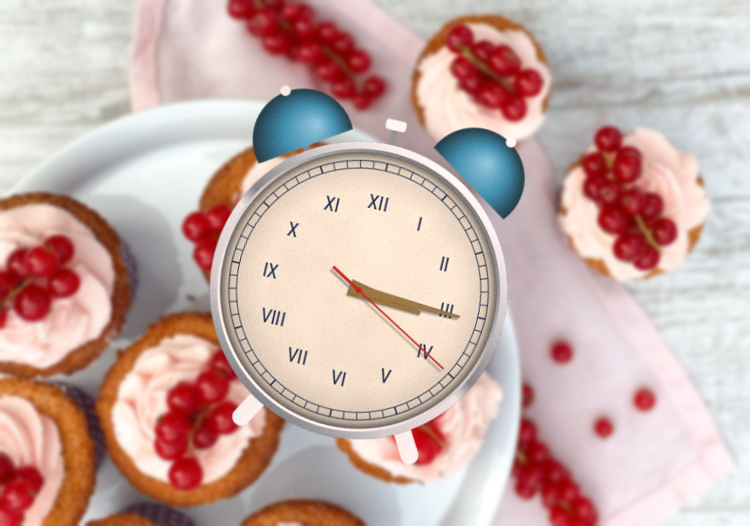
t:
3:15:20
